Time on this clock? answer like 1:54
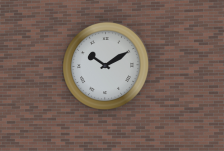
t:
10:10
